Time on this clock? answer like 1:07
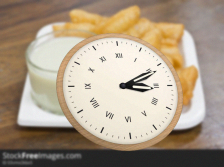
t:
3:11
